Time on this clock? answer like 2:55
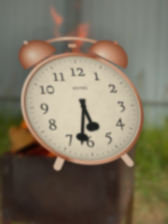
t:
5:32
